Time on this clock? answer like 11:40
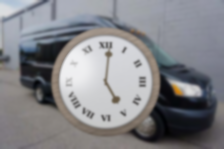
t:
5:01
